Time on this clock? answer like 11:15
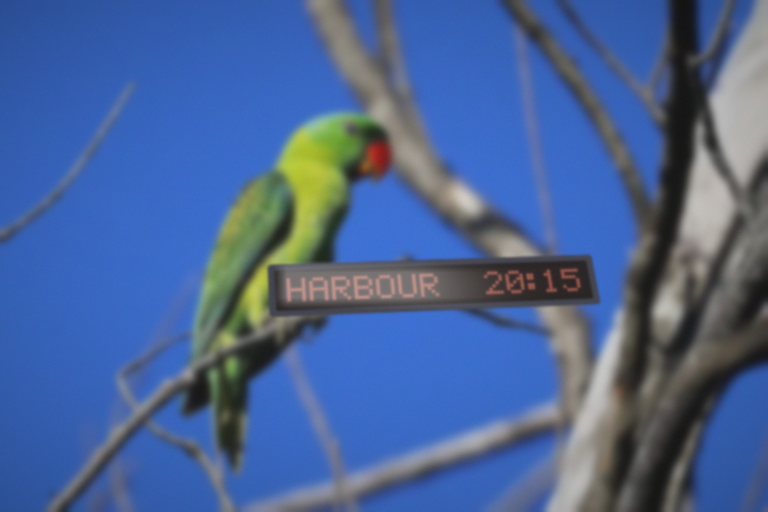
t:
20:15
